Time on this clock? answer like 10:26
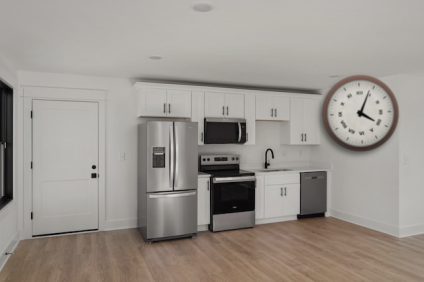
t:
4:04
